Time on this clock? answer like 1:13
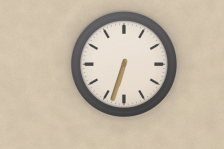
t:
6:33
